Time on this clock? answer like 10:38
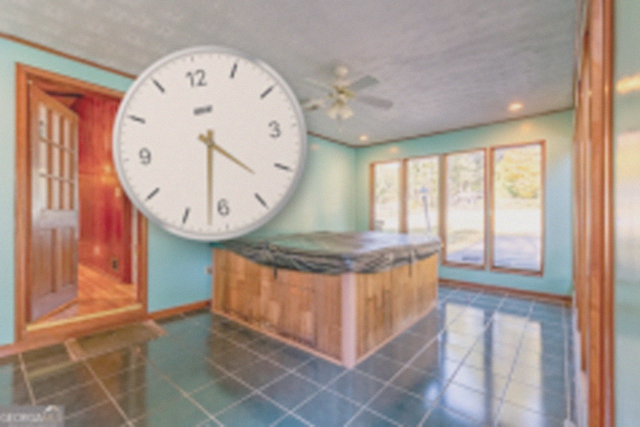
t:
4:32
